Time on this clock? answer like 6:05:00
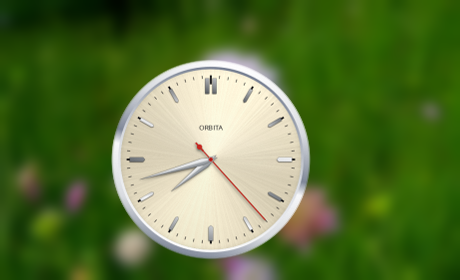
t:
7:42:23
